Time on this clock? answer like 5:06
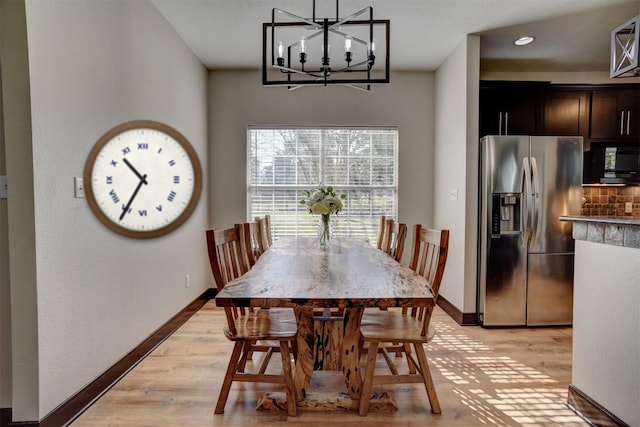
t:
10:35
